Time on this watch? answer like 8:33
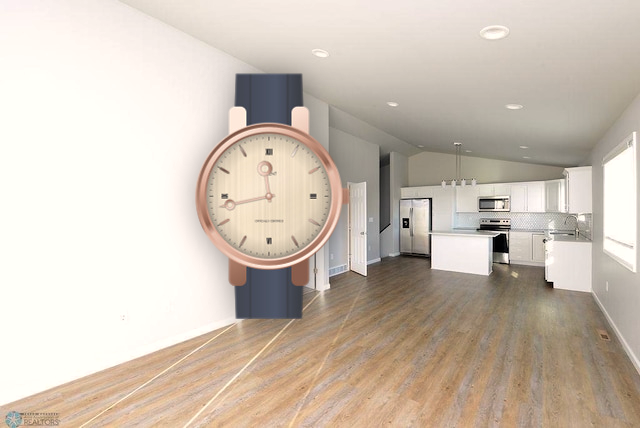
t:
11:43
